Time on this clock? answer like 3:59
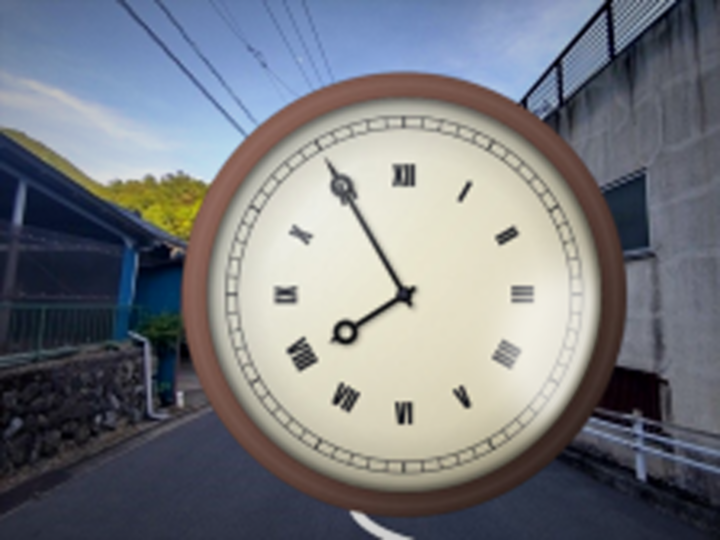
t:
7:55
